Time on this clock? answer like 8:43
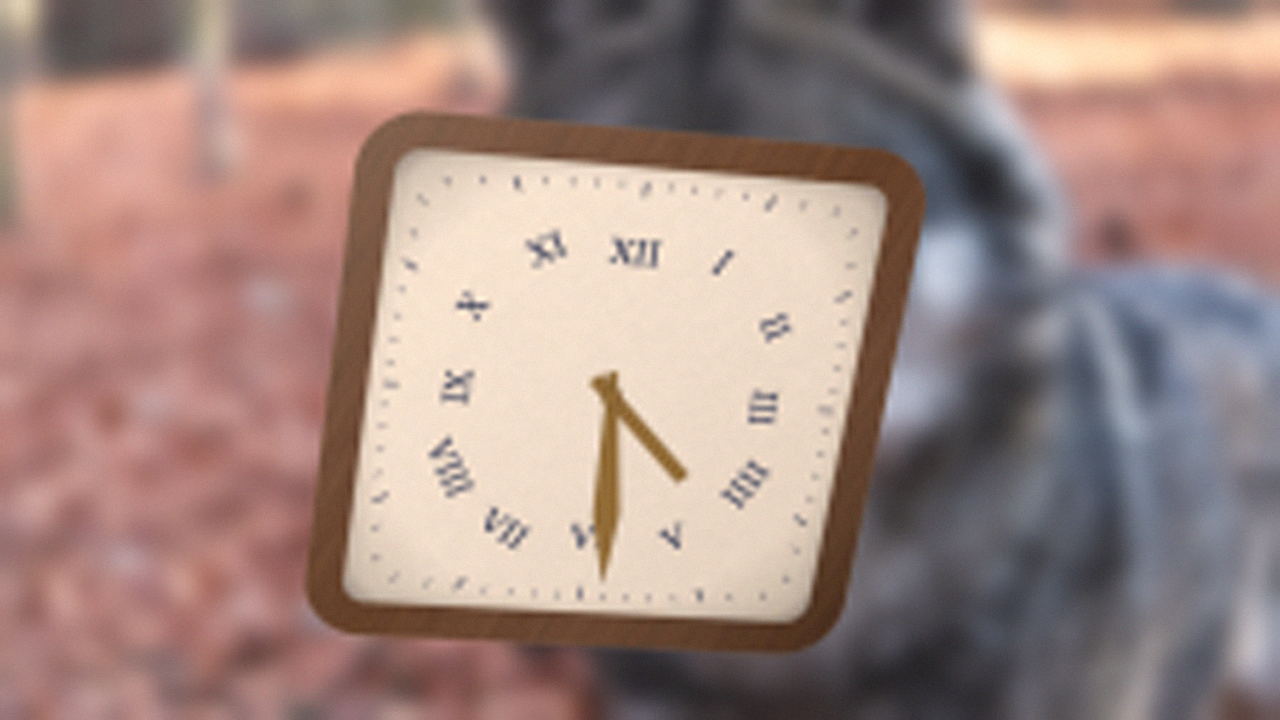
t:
4:29
